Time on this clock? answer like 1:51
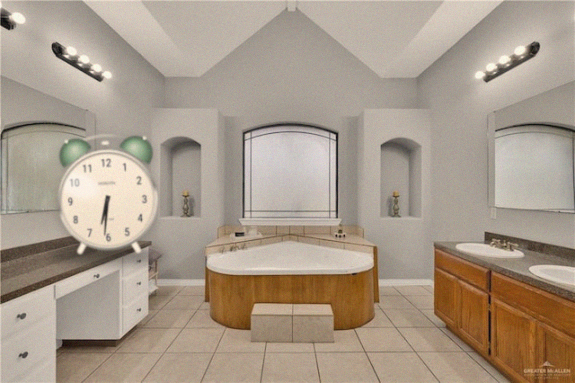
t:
6:31
